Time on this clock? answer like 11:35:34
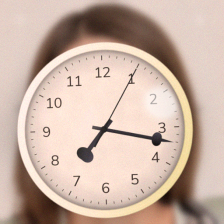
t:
7:17:05
